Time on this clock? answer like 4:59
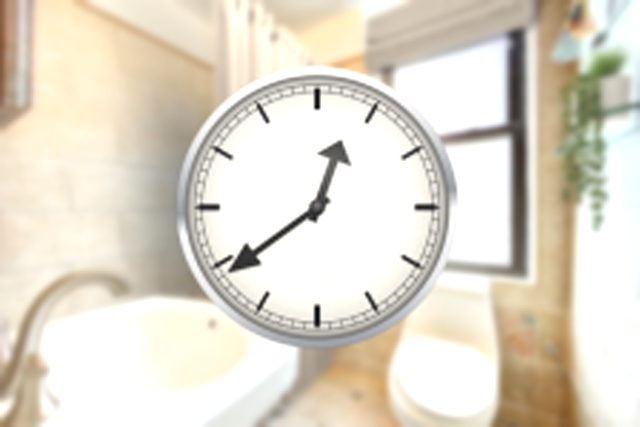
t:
12:39
